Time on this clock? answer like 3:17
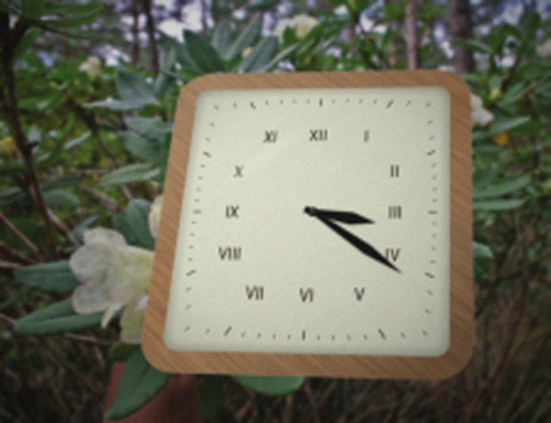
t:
3:21
